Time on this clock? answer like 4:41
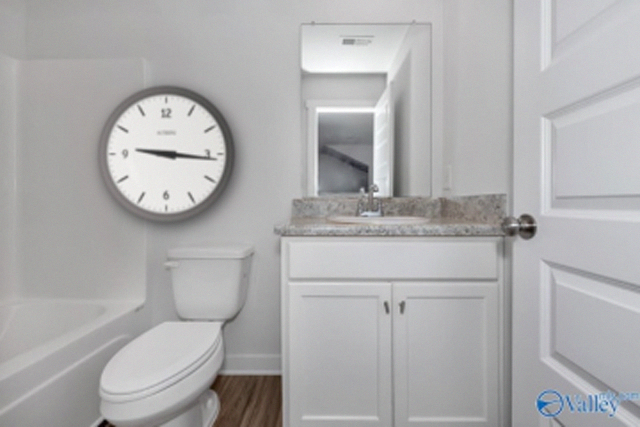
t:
9:16
